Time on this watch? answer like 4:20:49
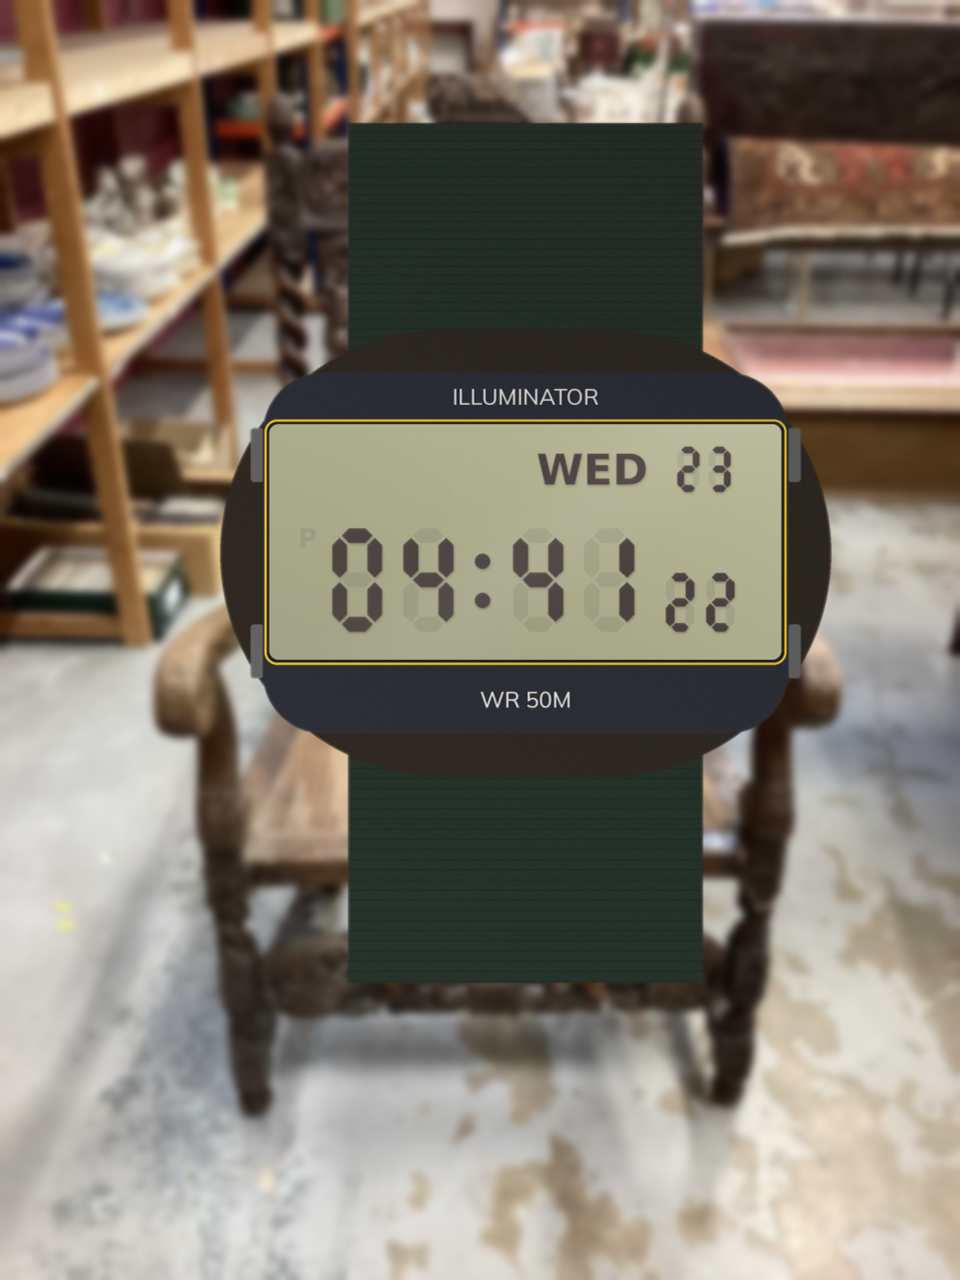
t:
4:41:22
